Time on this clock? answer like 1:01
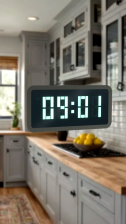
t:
9:01
